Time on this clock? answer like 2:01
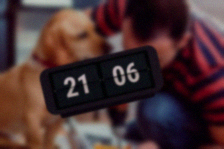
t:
21:06
